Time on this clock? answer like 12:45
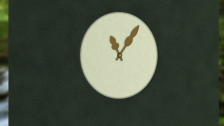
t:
11:06
